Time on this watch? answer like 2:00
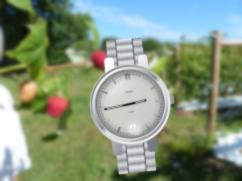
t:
2:44
